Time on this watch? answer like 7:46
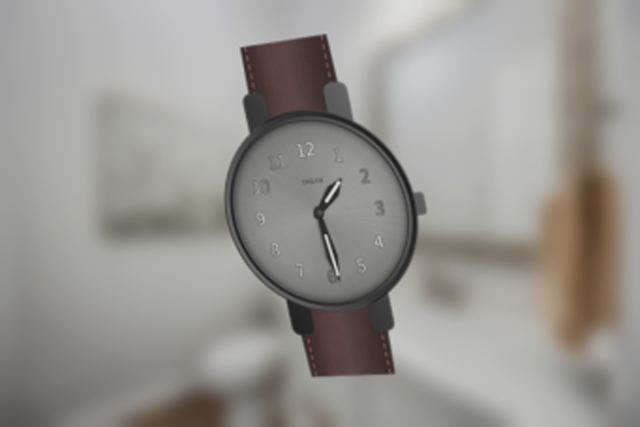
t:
1:29
